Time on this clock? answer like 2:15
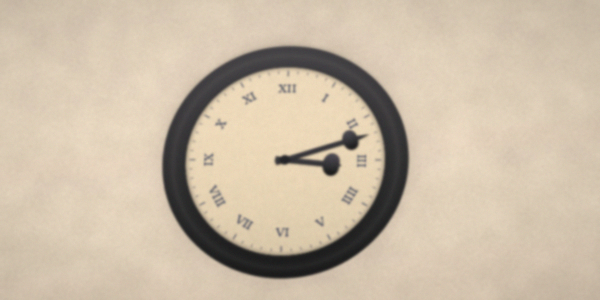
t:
3:12
